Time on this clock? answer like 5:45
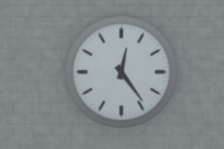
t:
12:24
